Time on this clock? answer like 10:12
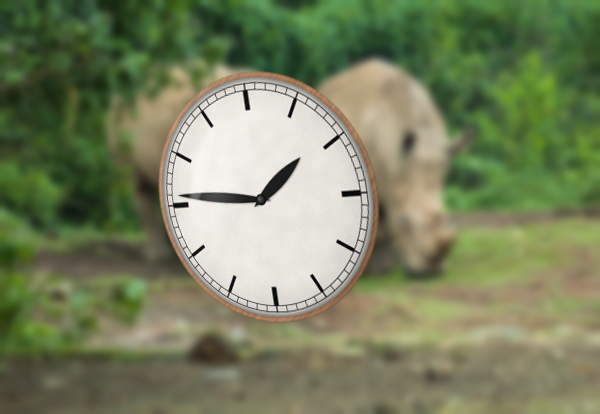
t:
1:46
